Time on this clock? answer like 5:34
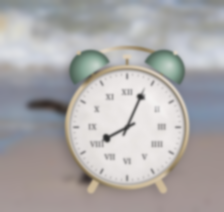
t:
8:04
